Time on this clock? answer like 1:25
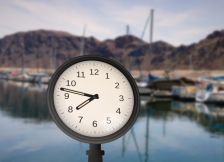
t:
7:47
